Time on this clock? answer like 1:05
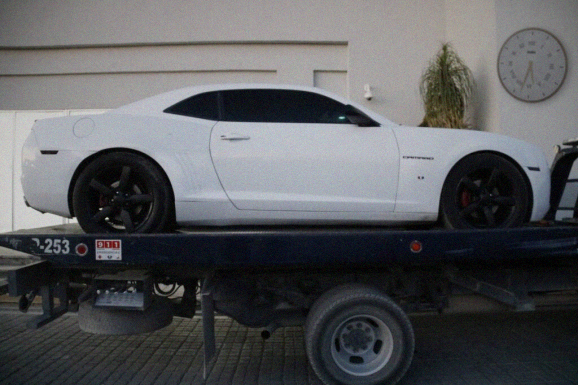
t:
5:33
